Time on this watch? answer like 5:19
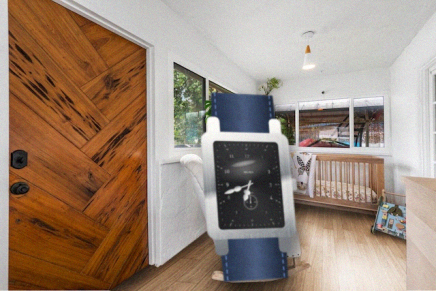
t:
6:42
